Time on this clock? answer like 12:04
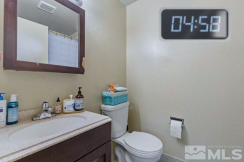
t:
4:58
